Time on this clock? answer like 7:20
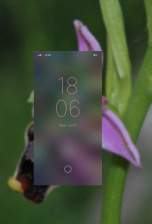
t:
18:06
